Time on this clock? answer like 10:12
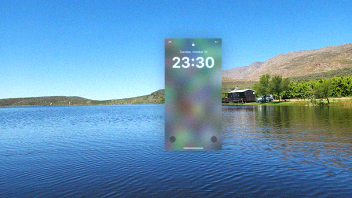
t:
23:30
